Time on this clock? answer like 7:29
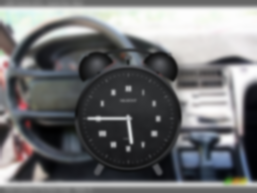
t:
5:45
